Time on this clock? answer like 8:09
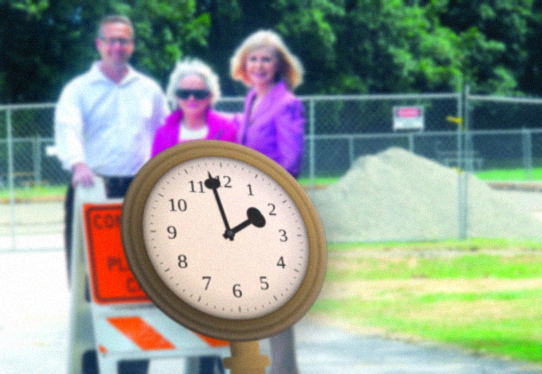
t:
1:58
